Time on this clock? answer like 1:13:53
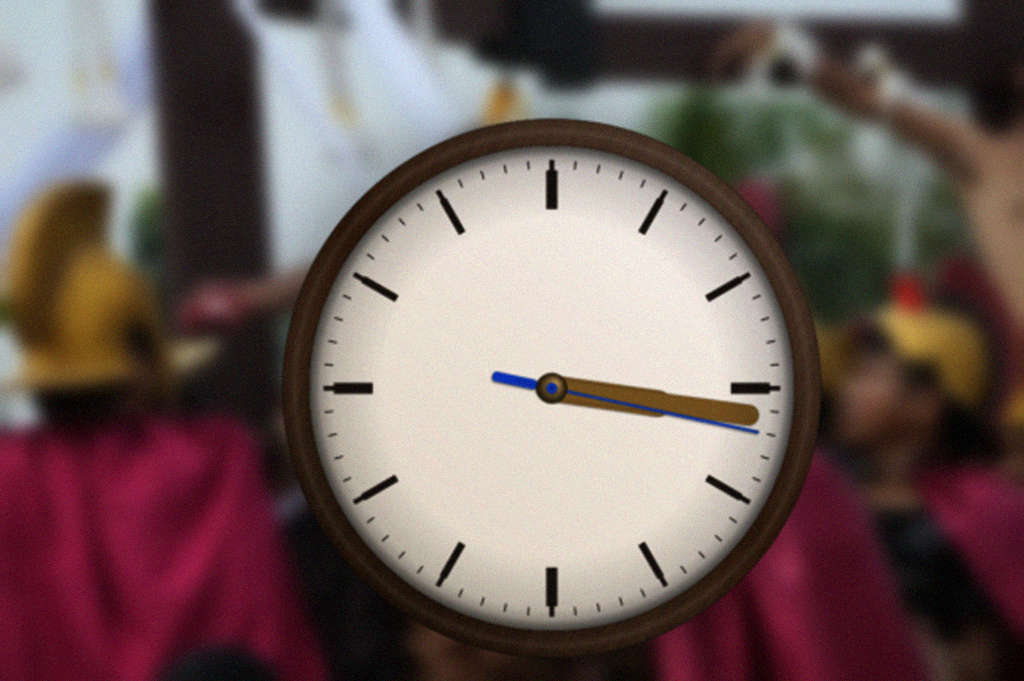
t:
3:16:17
